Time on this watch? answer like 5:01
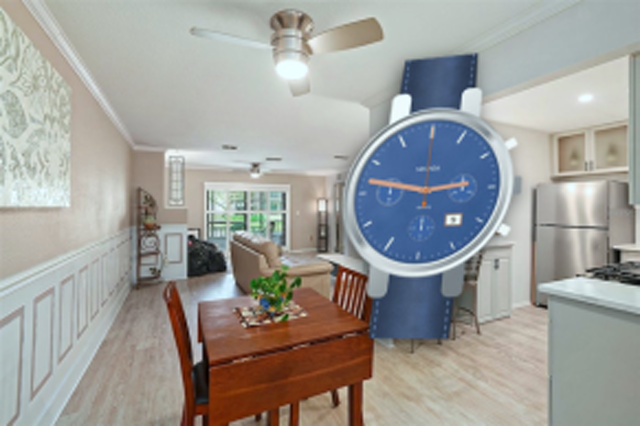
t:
2:47
